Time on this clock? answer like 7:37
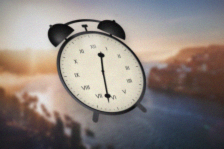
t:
12:32
